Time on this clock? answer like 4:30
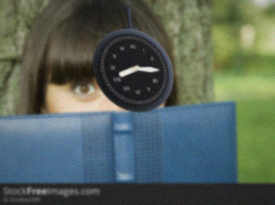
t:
8:15
